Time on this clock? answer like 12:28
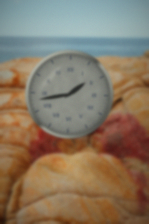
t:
1:43
